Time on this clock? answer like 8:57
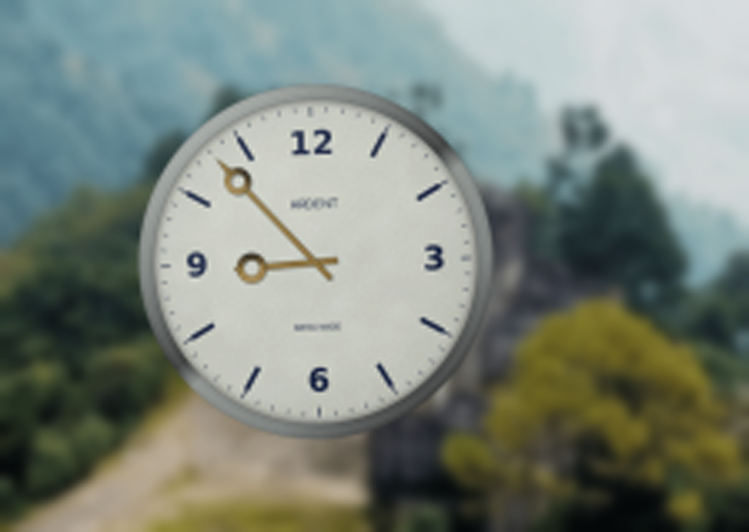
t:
8:53
